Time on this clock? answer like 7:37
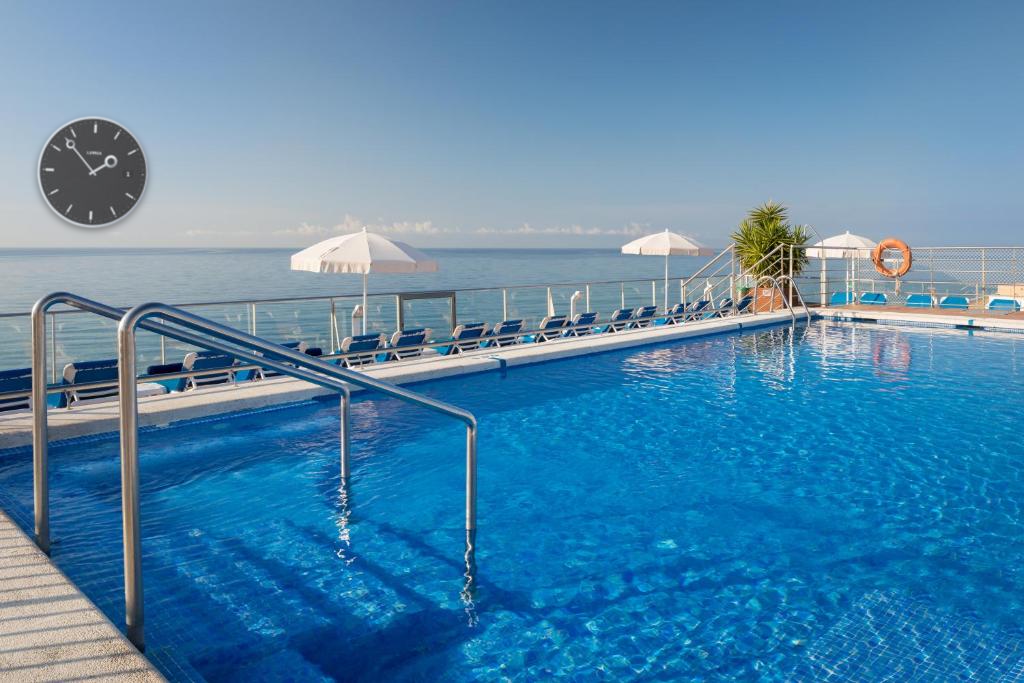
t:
1:53
